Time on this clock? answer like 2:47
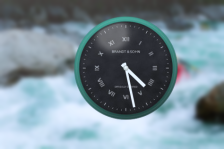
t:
4:28
